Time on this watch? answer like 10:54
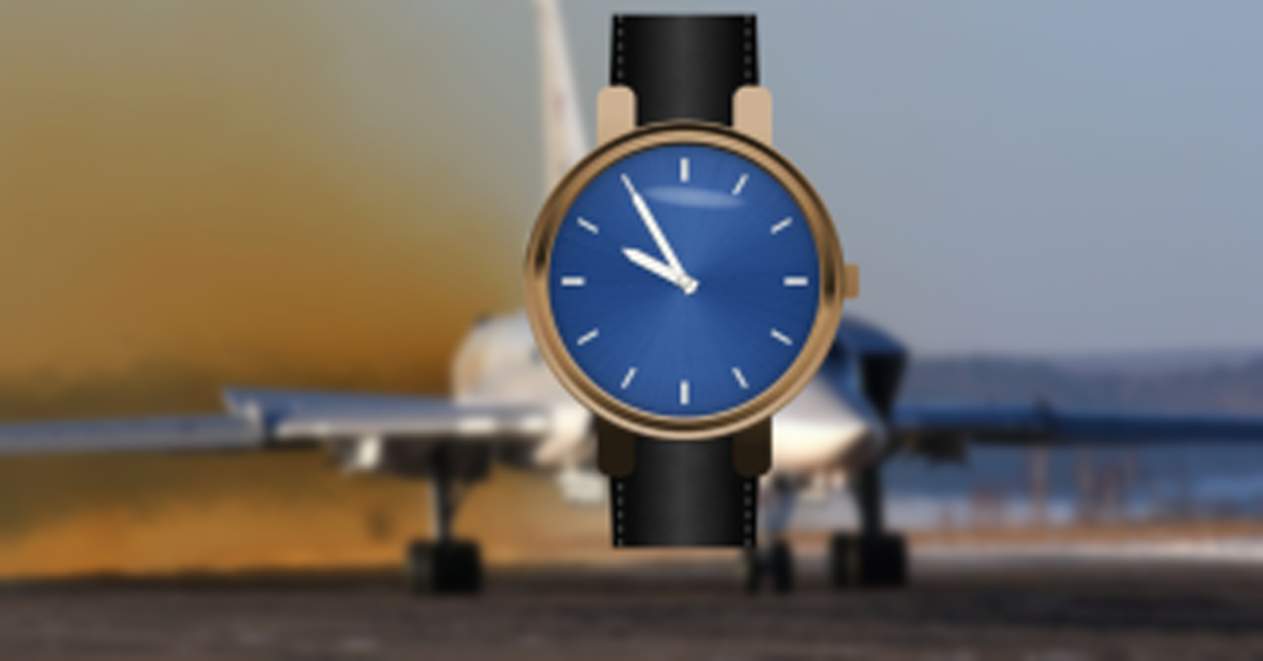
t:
9:55
